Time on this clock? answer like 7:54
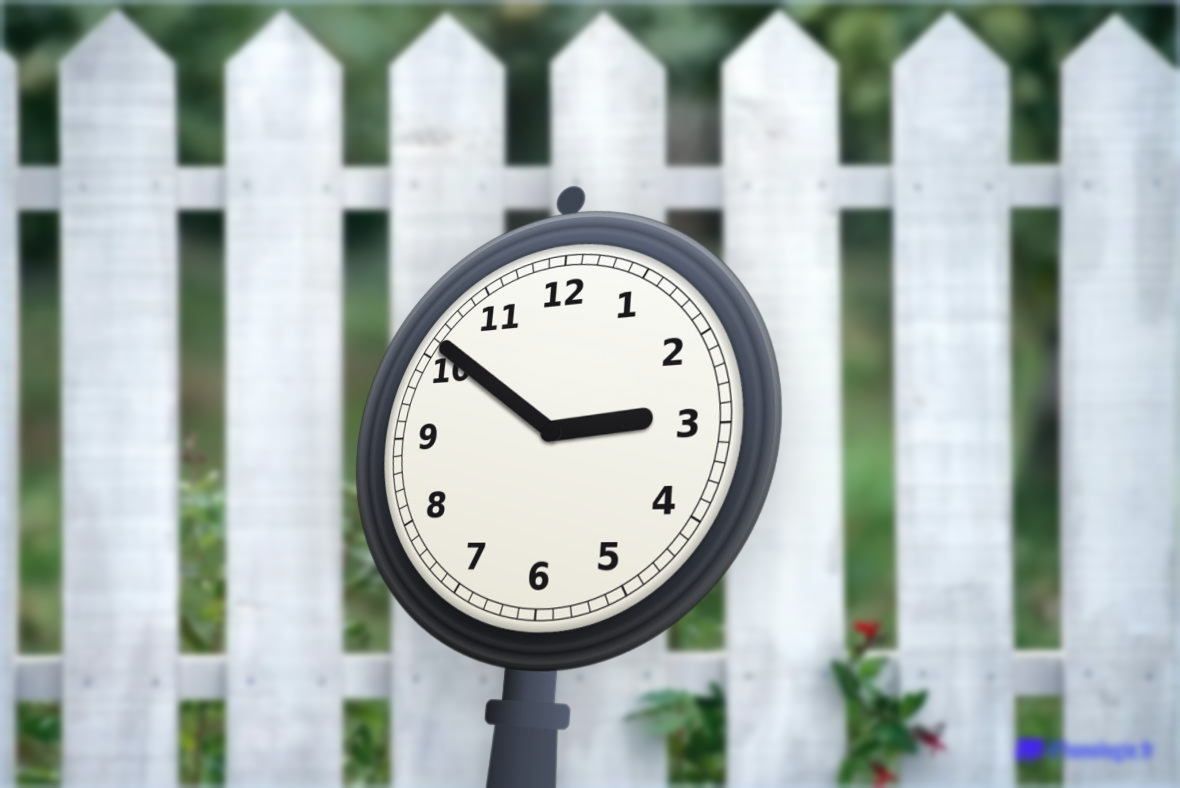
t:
2:51
